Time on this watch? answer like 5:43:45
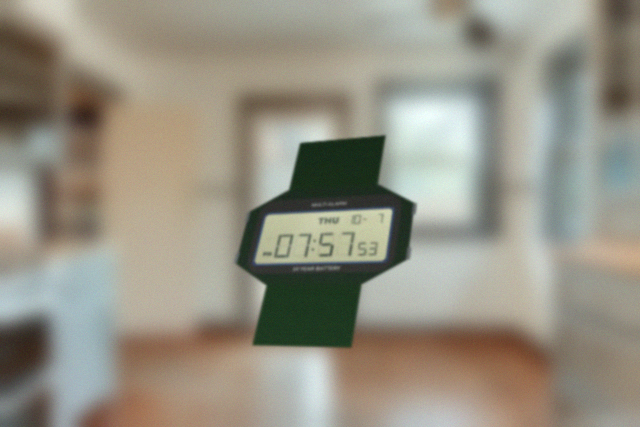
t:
7:57:53
